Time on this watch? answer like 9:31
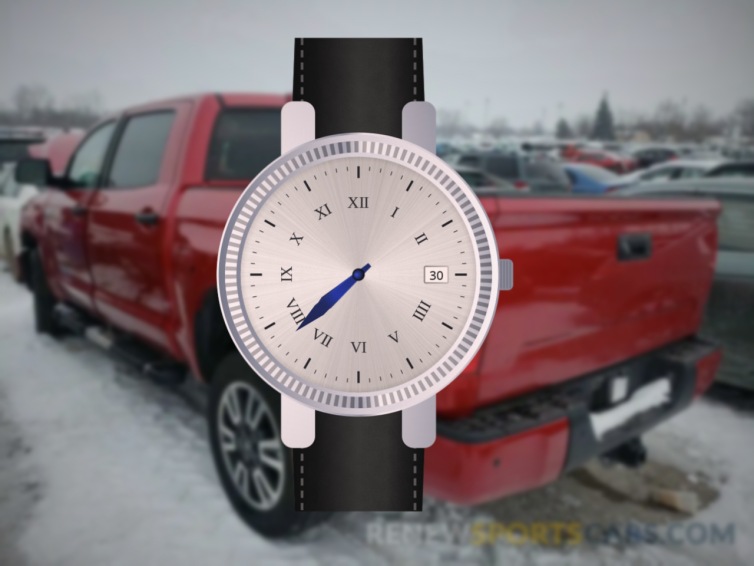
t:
7:38
